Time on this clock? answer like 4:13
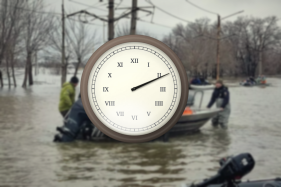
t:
2:11
